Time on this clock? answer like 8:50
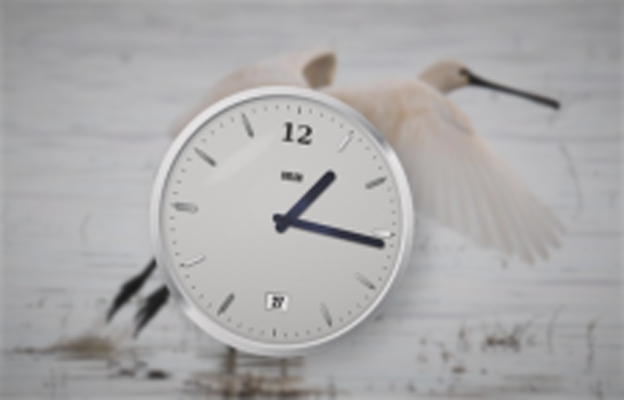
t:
1:16
